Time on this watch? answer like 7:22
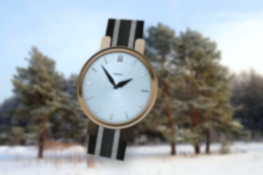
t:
1:53
